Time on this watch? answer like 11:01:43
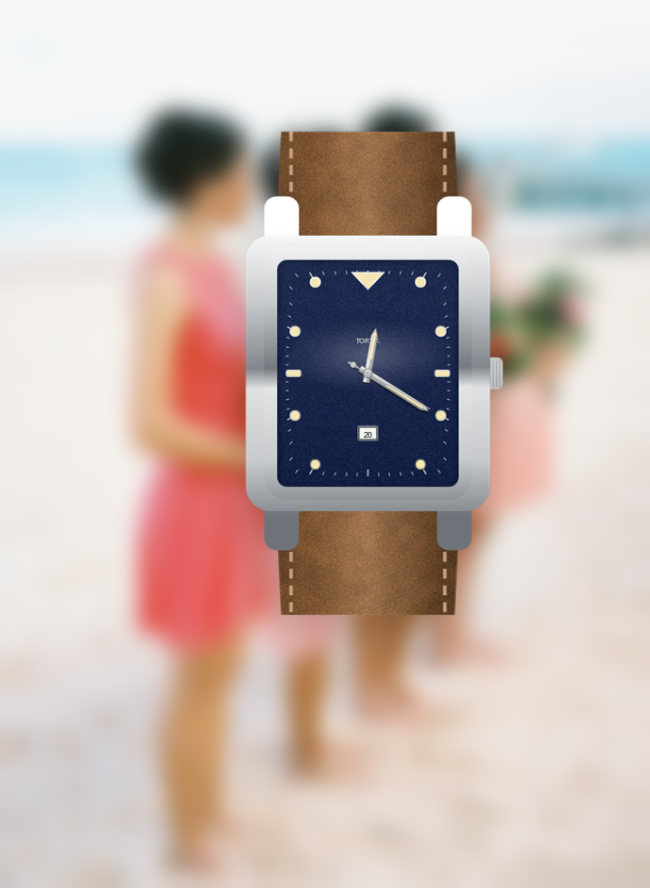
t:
12:20:20
